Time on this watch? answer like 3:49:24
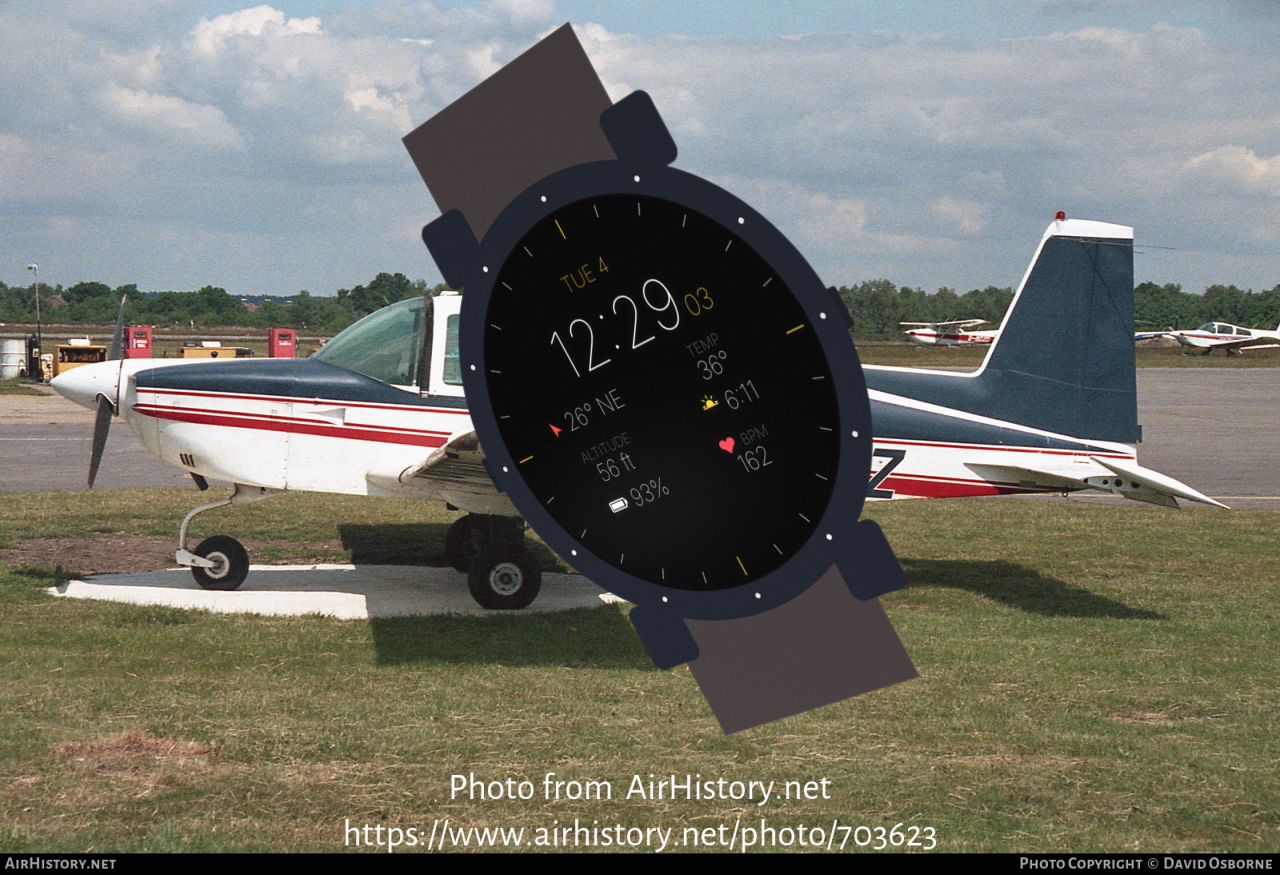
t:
12:29:03
